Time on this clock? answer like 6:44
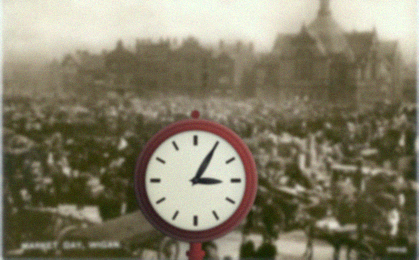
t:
3:05
